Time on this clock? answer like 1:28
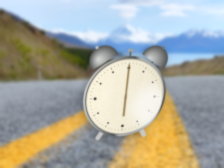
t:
6:00
